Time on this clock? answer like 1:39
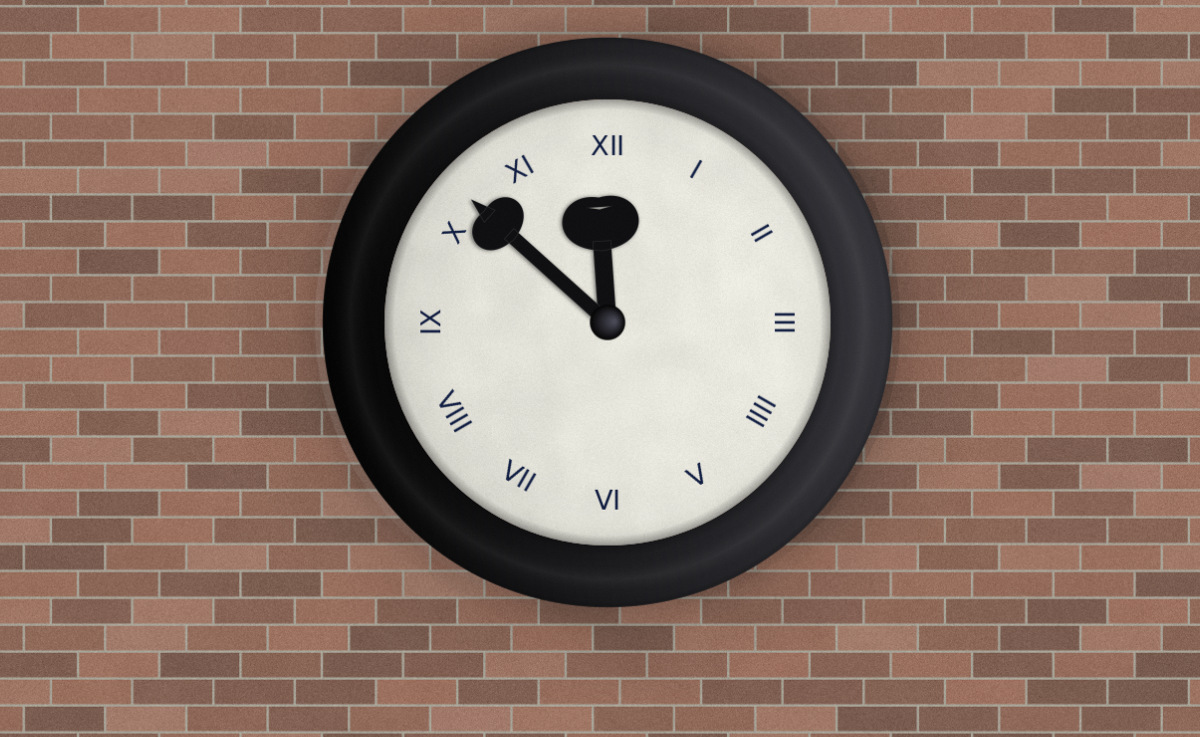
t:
11:52
